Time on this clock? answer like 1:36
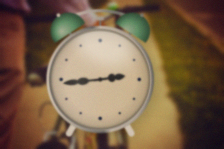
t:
2:44
